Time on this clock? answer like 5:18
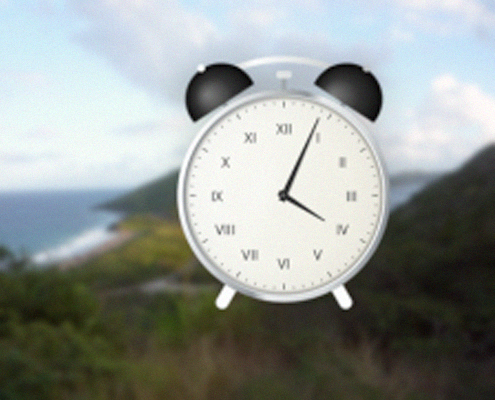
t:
4:04
